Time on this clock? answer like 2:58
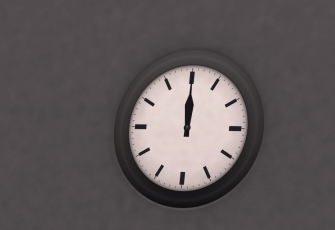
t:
12:00
